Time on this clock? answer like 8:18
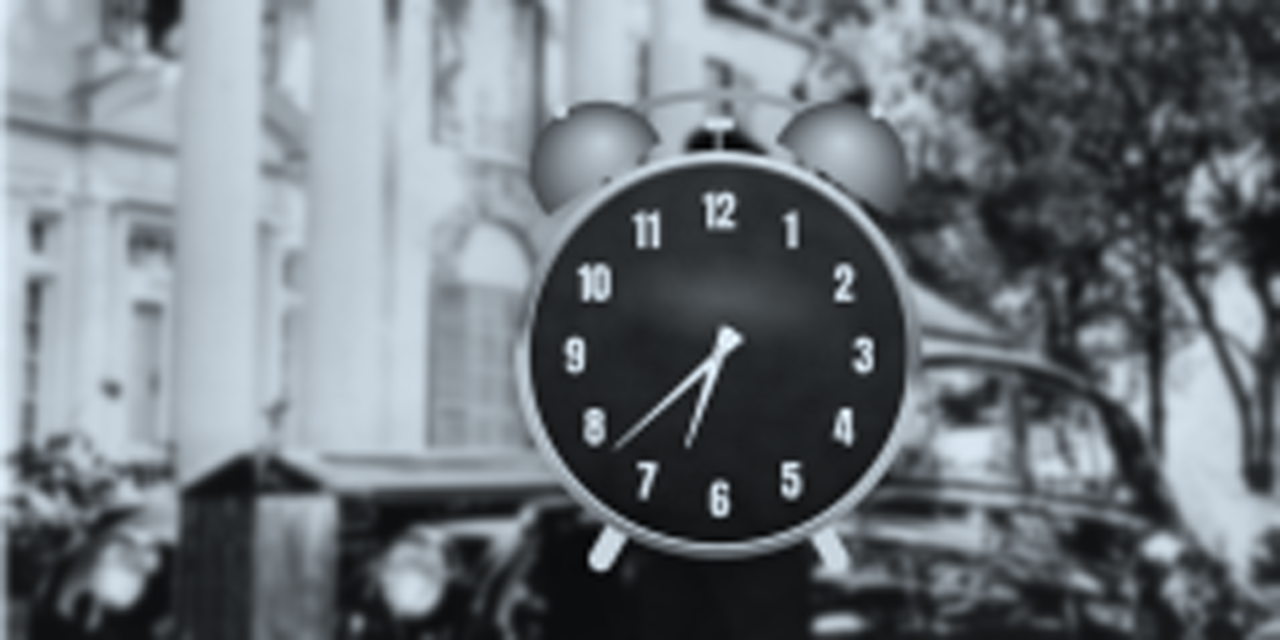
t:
6:38
